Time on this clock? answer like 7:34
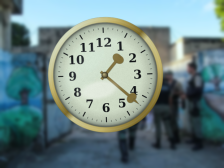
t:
1:22
